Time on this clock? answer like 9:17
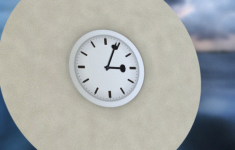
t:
3:04
